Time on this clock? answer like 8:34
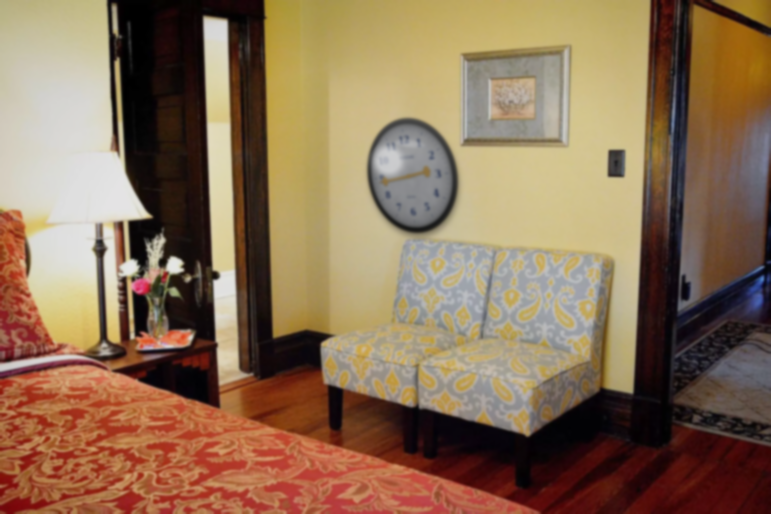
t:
2:44
